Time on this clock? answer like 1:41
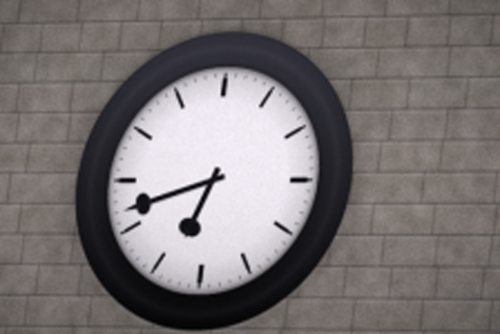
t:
6:42
